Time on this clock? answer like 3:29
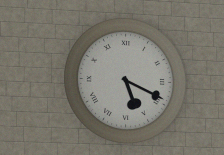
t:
5:19
